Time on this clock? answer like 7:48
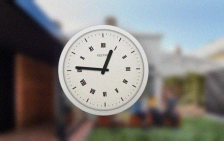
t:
12:46
